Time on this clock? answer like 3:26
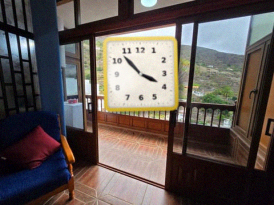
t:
3:53
